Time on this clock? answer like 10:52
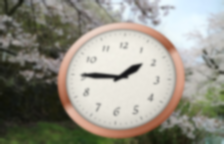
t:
1:45
